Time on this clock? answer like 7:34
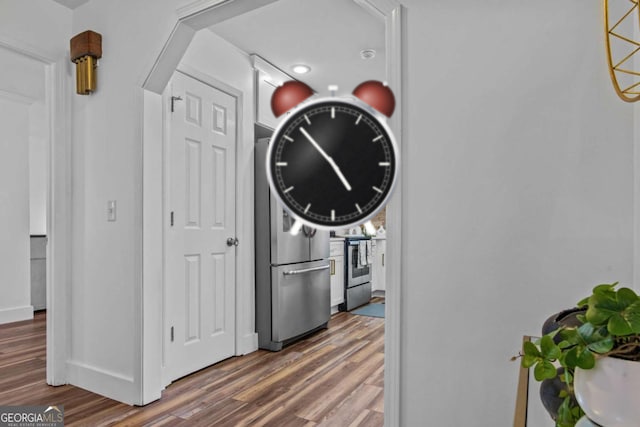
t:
4:53
